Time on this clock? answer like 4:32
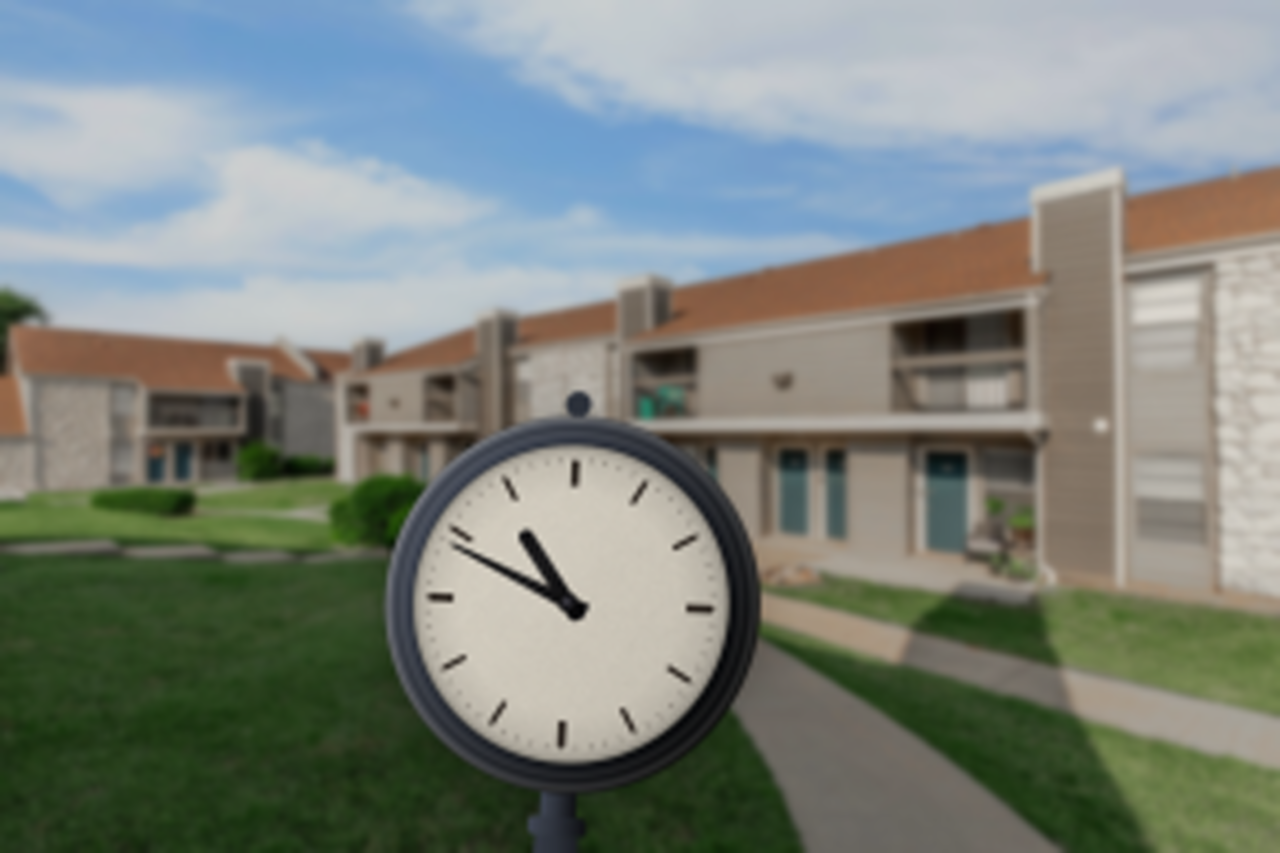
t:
10:49
